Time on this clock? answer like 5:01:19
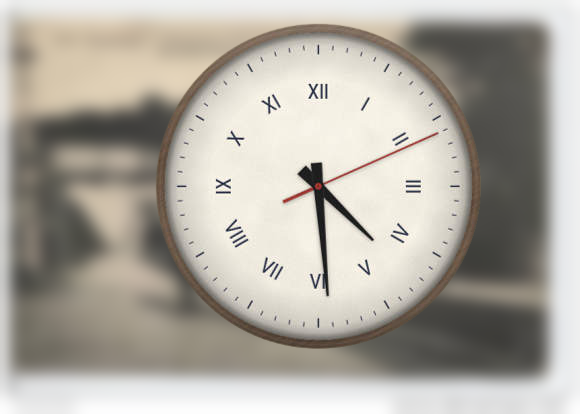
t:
4:29:11
